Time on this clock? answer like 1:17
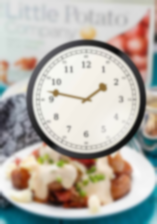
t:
1:47
